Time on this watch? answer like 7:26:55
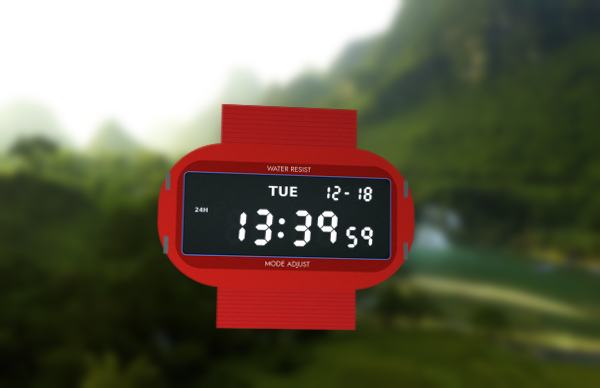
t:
13:39:59
